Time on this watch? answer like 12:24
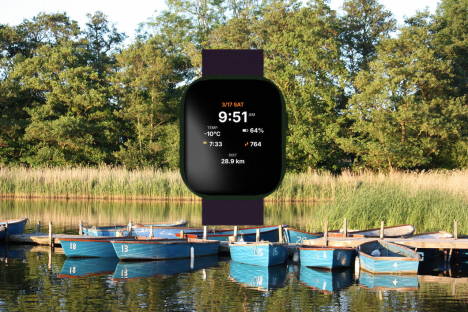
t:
9:51
